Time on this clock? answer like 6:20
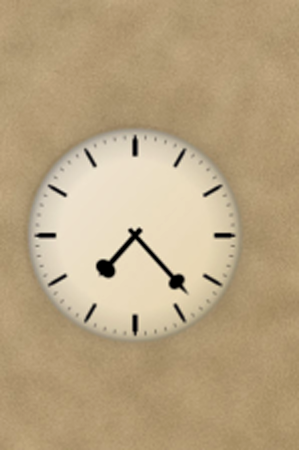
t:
7:23
